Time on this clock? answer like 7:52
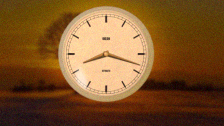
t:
8:18
